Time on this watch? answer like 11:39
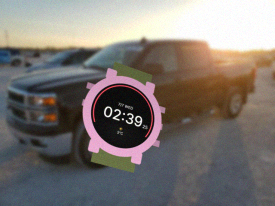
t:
2:39
